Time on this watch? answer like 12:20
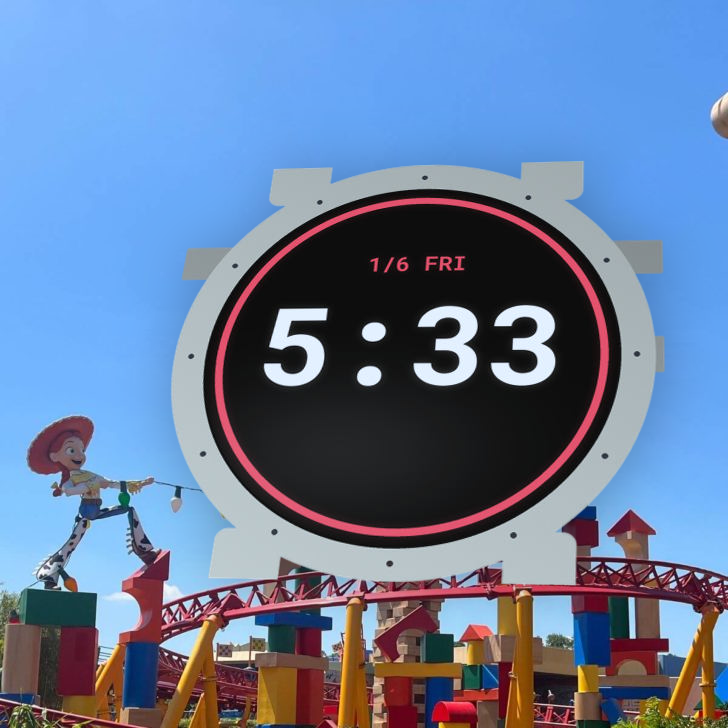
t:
5:33
